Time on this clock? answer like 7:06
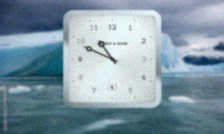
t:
10:49
